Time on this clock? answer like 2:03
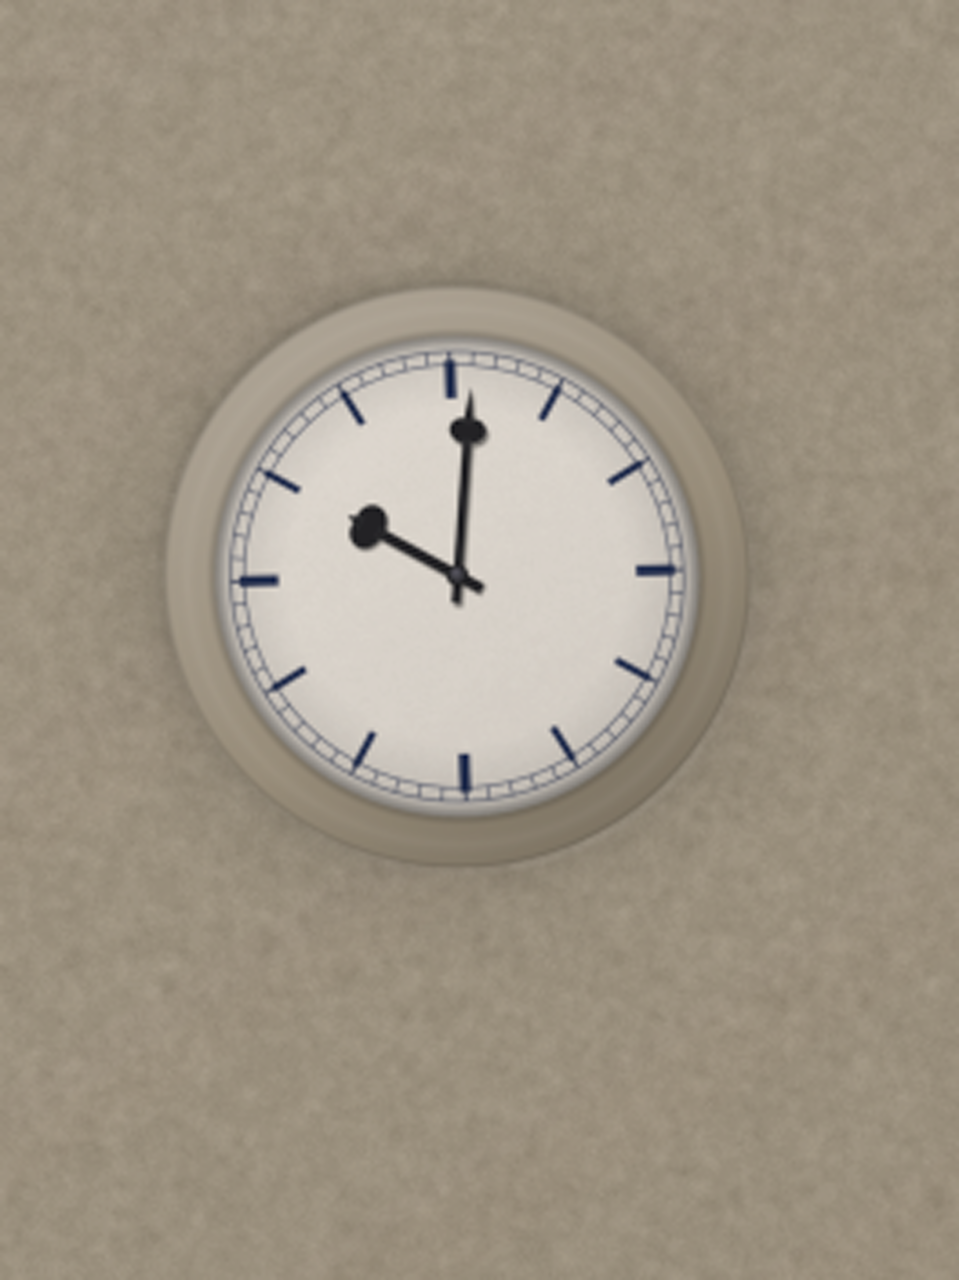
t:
10:01
